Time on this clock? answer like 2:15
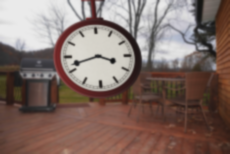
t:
3:42
